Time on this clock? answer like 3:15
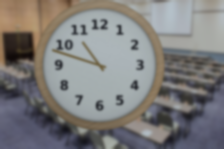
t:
10:48
